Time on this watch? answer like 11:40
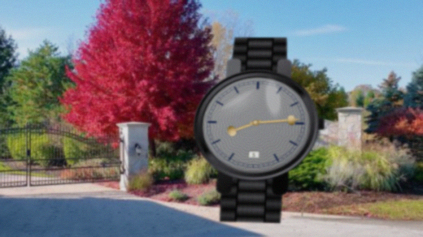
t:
8:14
